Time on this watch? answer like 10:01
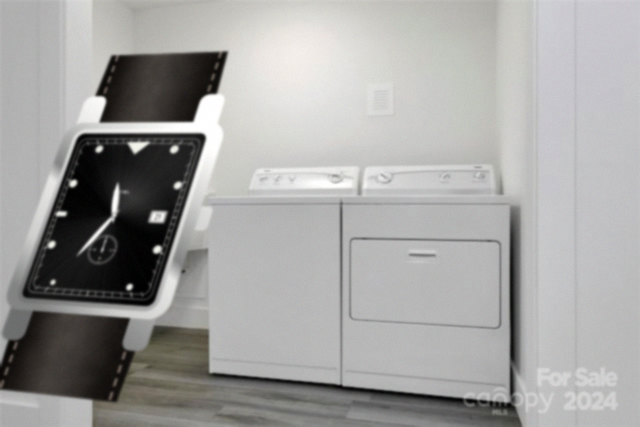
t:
11:35
